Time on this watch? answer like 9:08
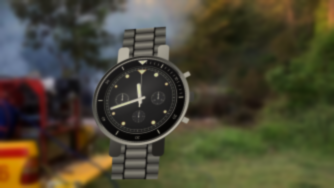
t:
11:42
